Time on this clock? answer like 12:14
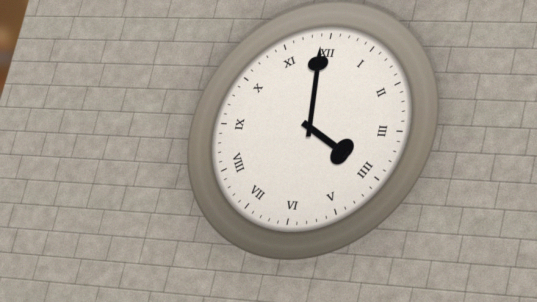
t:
3:59
